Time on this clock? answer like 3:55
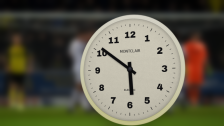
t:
5:51
